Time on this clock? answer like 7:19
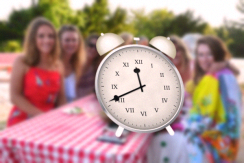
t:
11:41
